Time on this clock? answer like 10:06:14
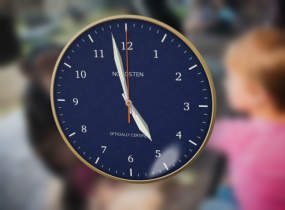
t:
4:58:00
